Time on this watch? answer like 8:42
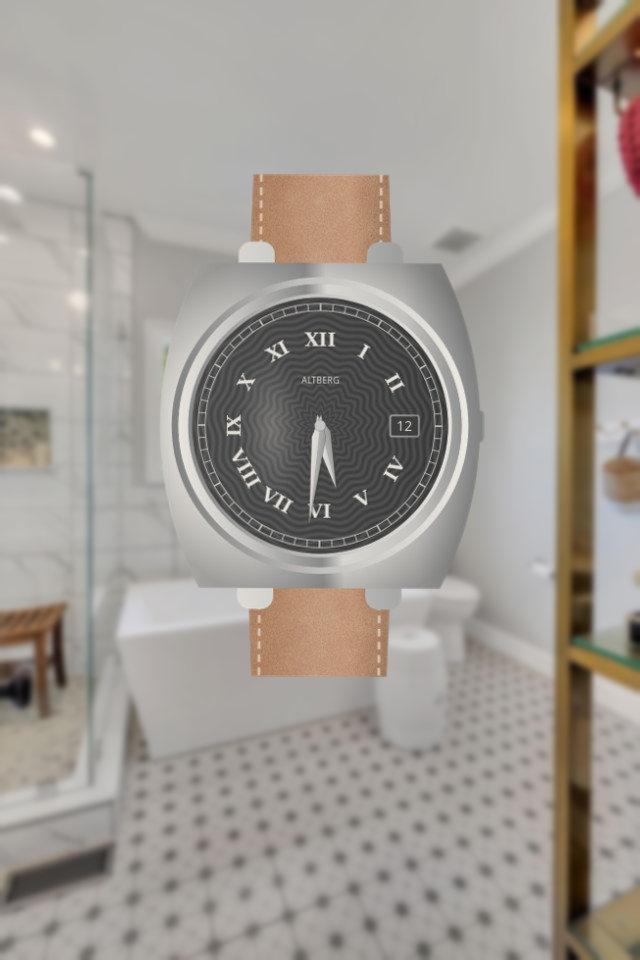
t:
5:31
